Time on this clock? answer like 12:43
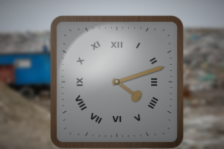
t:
4:12
